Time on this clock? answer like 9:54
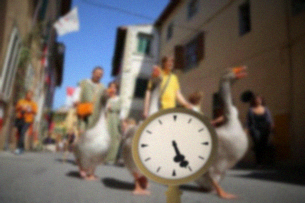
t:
5:26
